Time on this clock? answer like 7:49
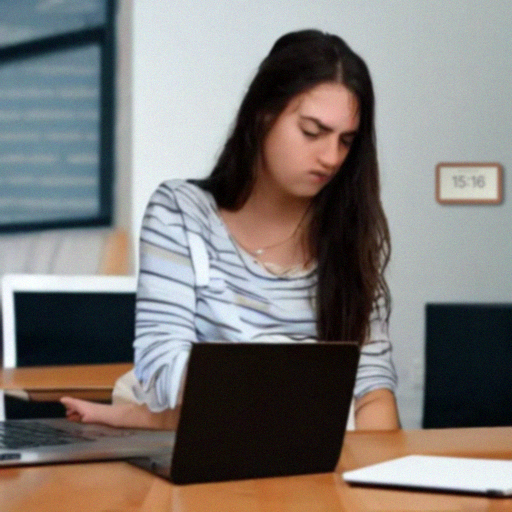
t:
15:16
